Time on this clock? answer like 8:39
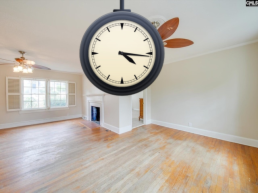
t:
4:16
